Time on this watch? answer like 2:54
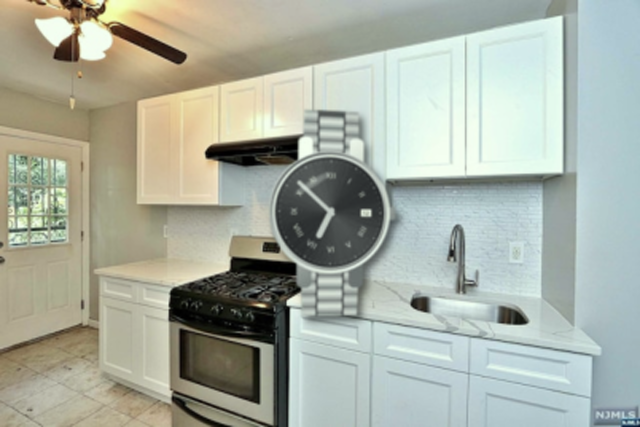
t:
6:52
